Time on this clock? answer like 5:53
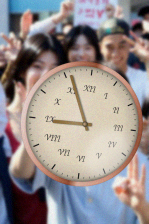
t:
8:56
